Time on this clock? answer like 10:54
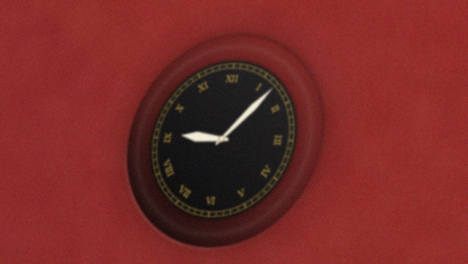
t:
9:07
